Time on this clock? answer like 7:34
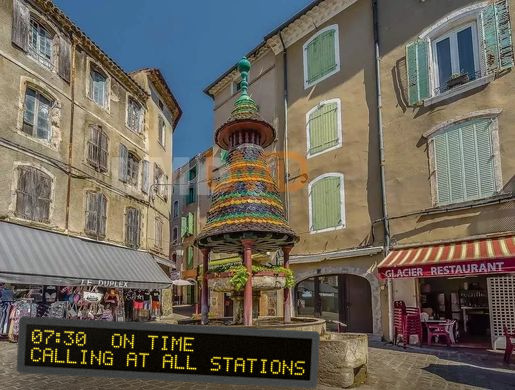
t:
7:30
